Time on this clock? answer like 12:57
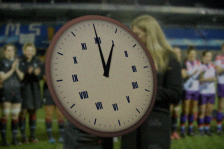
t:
1:00
